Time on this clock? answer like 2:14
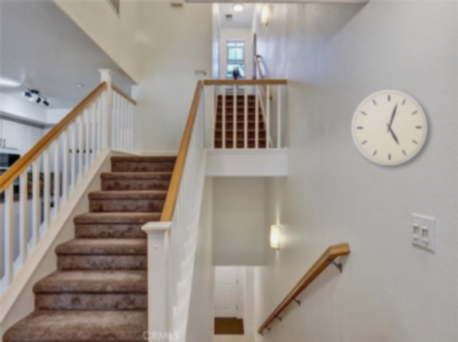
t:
5:03
